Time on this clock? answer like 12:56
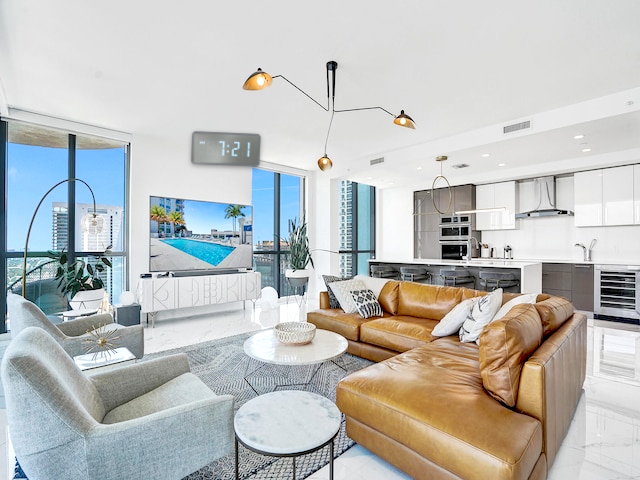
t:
7:21
